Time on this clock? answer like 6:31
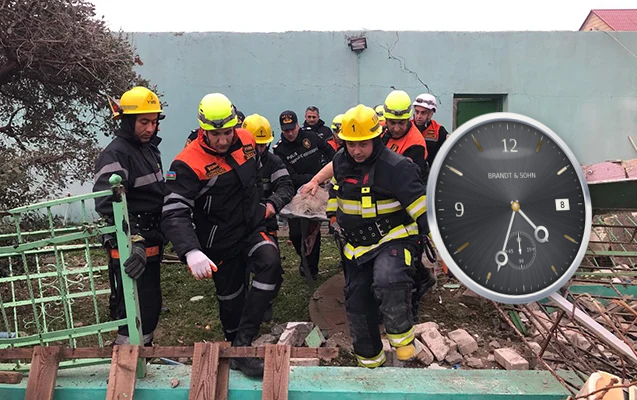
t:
4:34
